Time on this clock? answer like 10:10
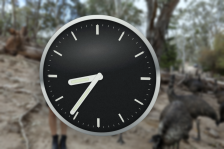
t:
8:36
